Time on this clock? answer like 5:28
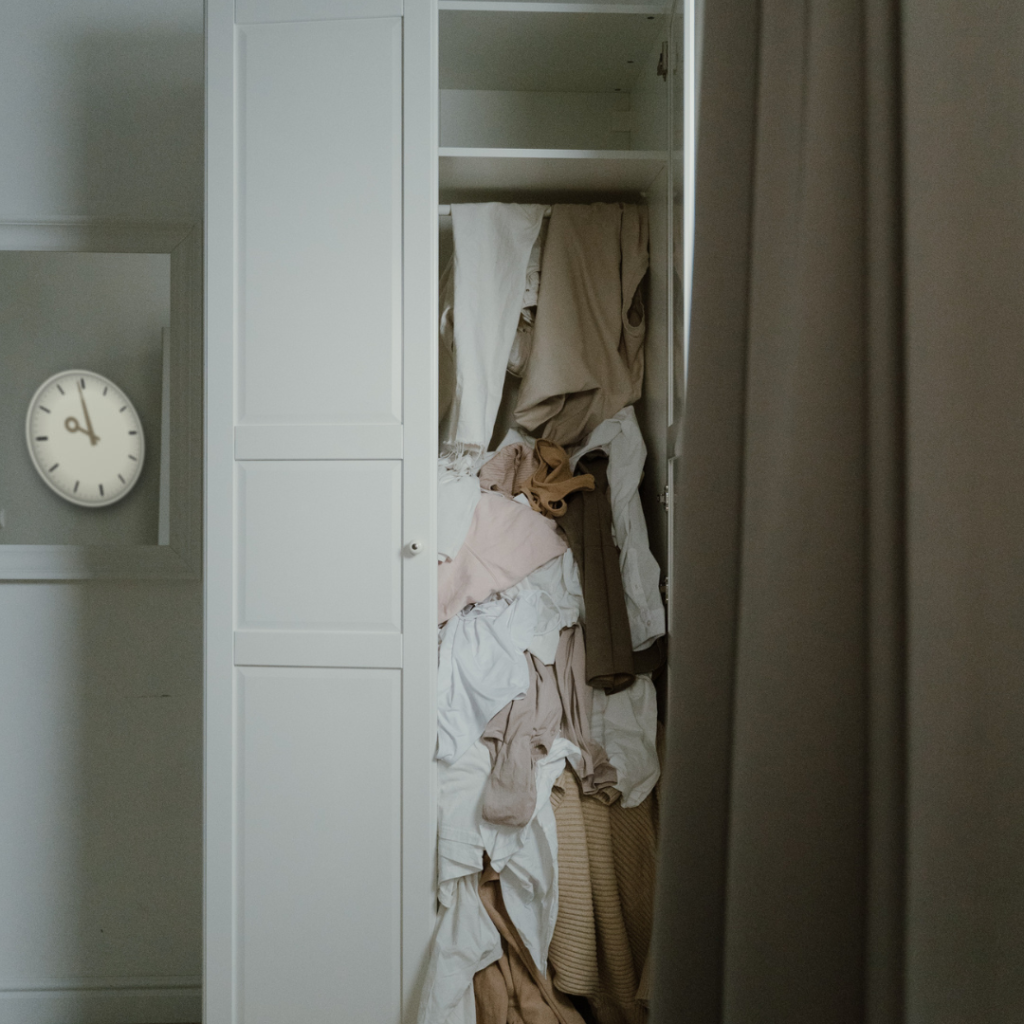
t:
9:59
